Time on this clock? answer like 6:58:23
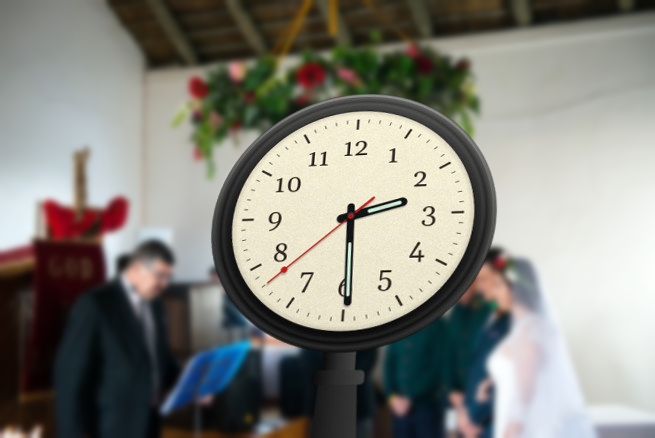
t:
2:29:38
